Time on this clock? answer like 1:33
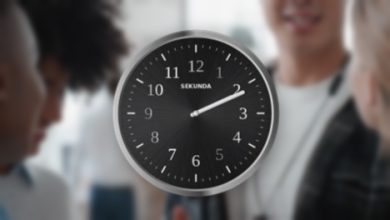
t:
2:11
